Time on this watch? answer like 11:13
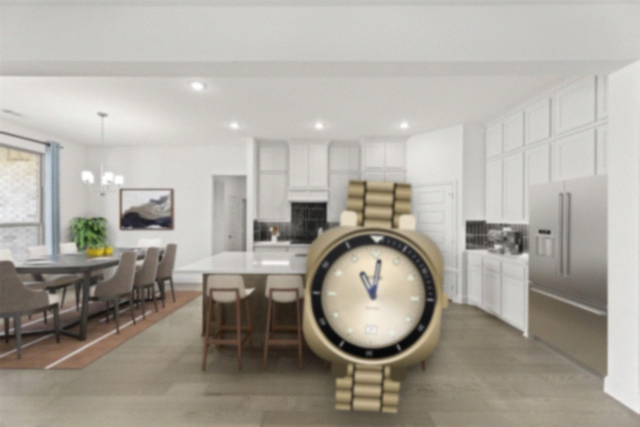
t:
11:01
